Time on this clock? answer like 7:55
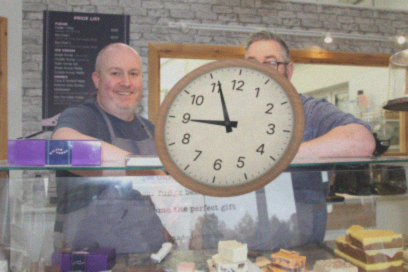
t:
8:56
